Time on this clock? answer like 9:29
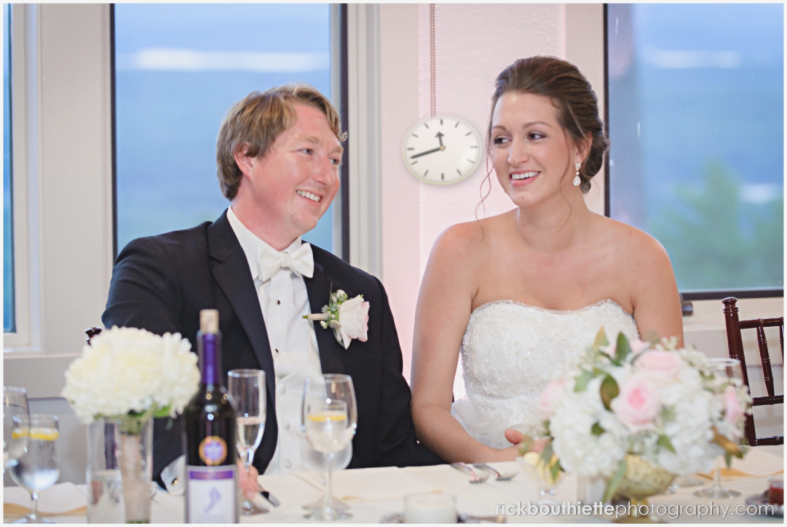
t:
11:42
